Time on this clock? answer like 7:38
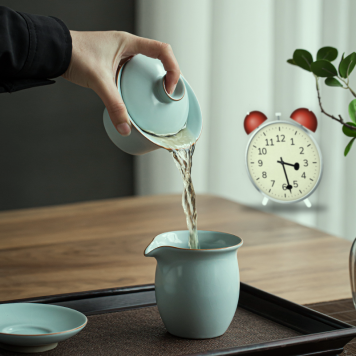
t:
3:28
